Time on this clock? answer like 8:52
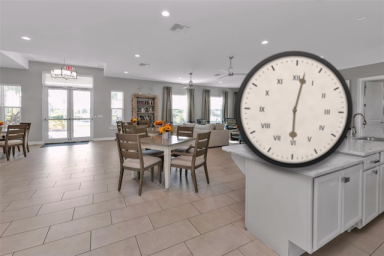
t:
6:02
